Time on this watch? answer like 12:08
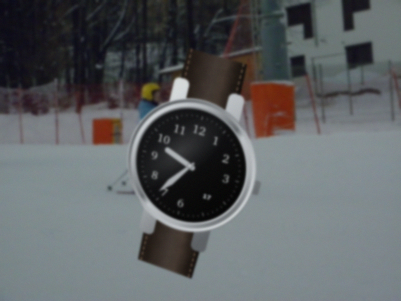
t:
9:36
